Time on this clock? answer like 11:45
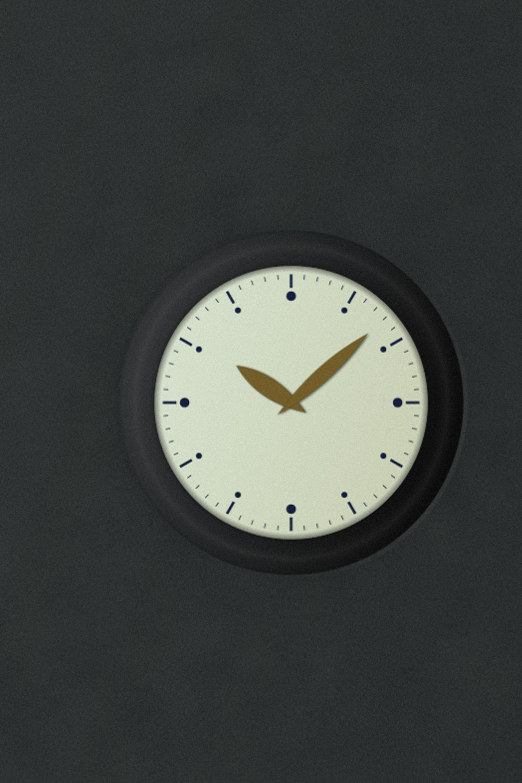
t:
10:08
